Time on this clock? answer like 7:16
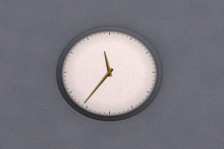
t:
11:36
